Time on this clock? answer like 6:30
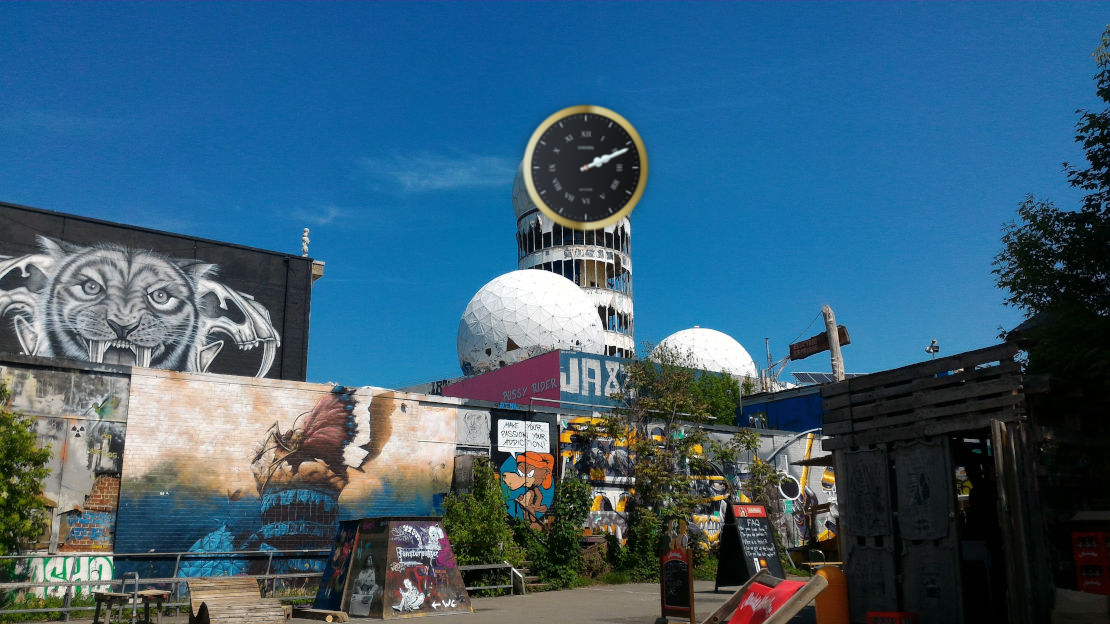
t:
2:11
